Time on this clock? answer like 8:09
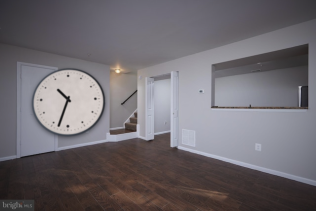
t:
10:33
